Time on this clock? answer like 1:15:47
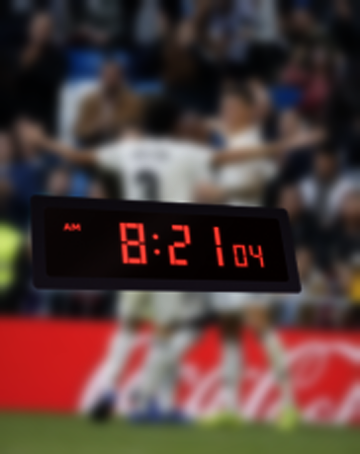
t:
8:21:04
